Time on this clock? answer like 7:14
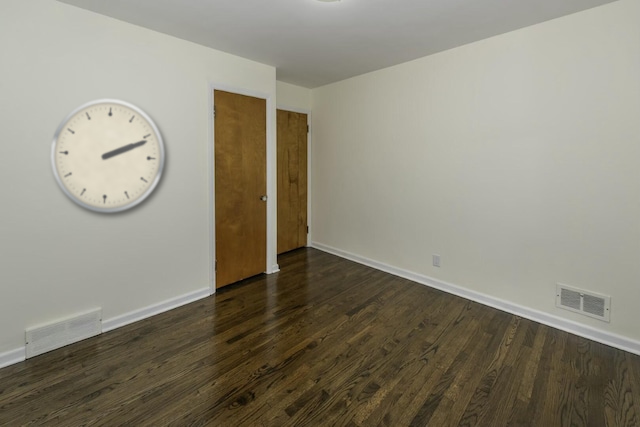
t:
2:11
